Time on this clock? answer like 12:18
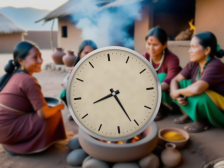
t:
8:26
